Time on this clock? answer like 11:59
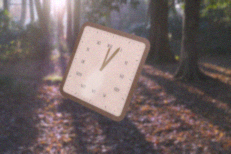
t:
12:04
